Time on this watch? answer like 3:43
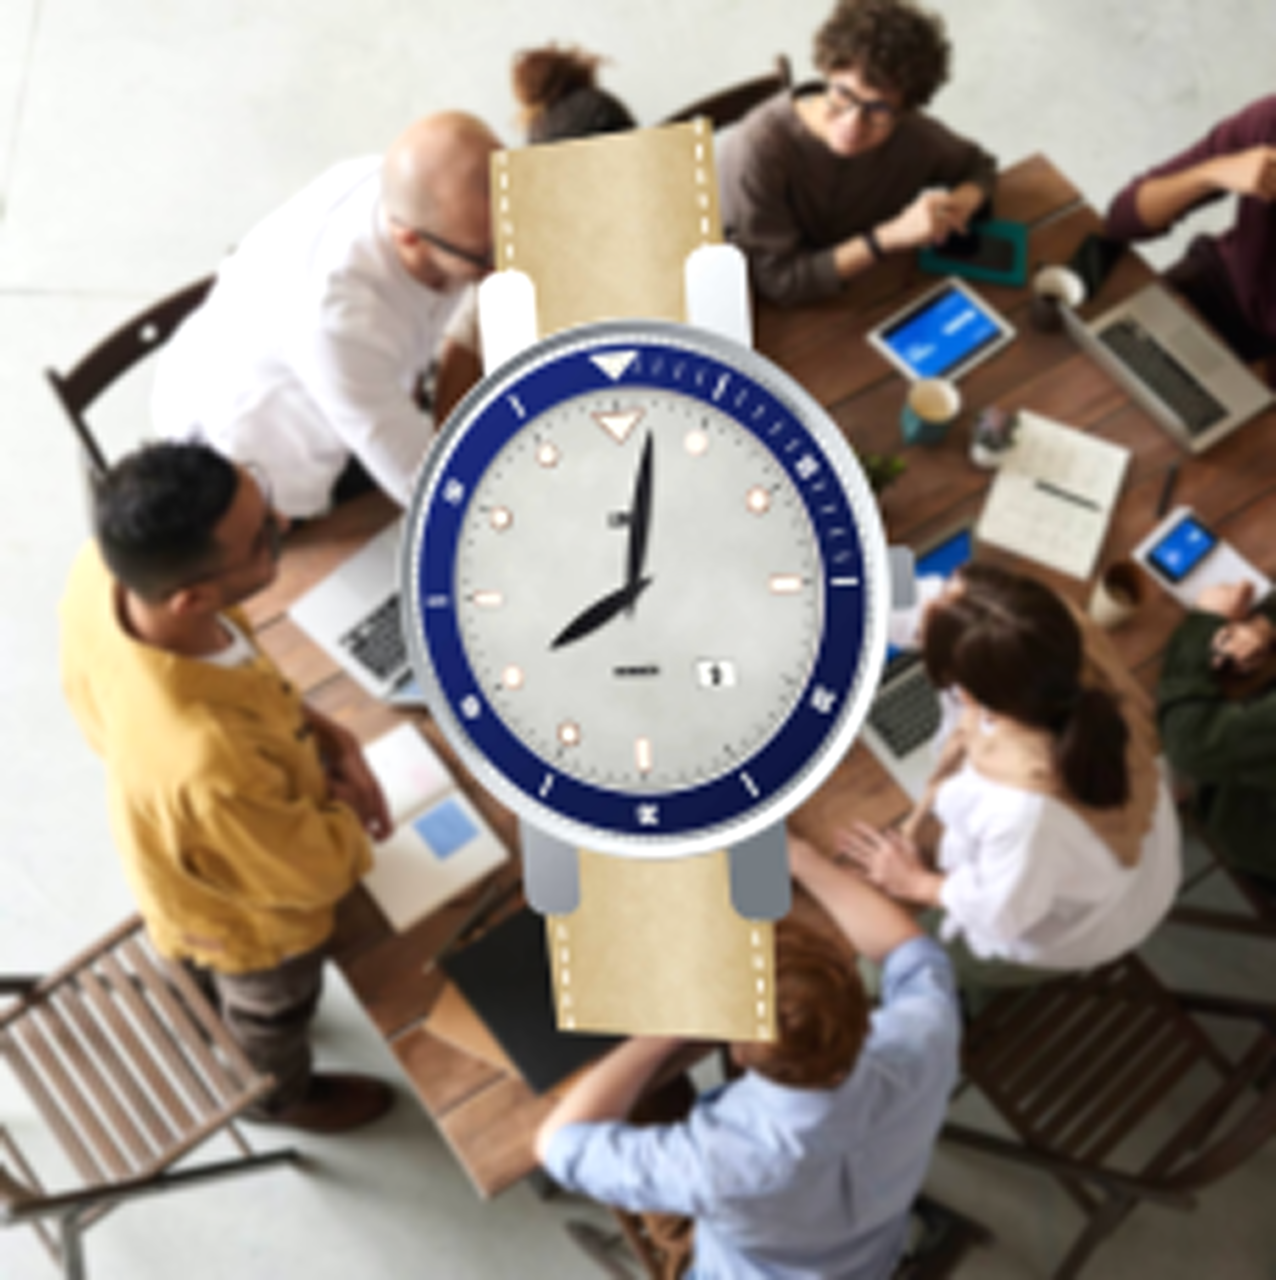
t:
8:02
